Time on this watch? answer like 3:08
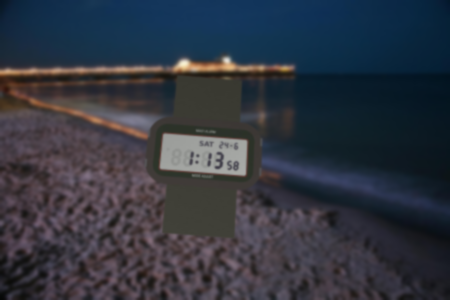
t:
1:13
